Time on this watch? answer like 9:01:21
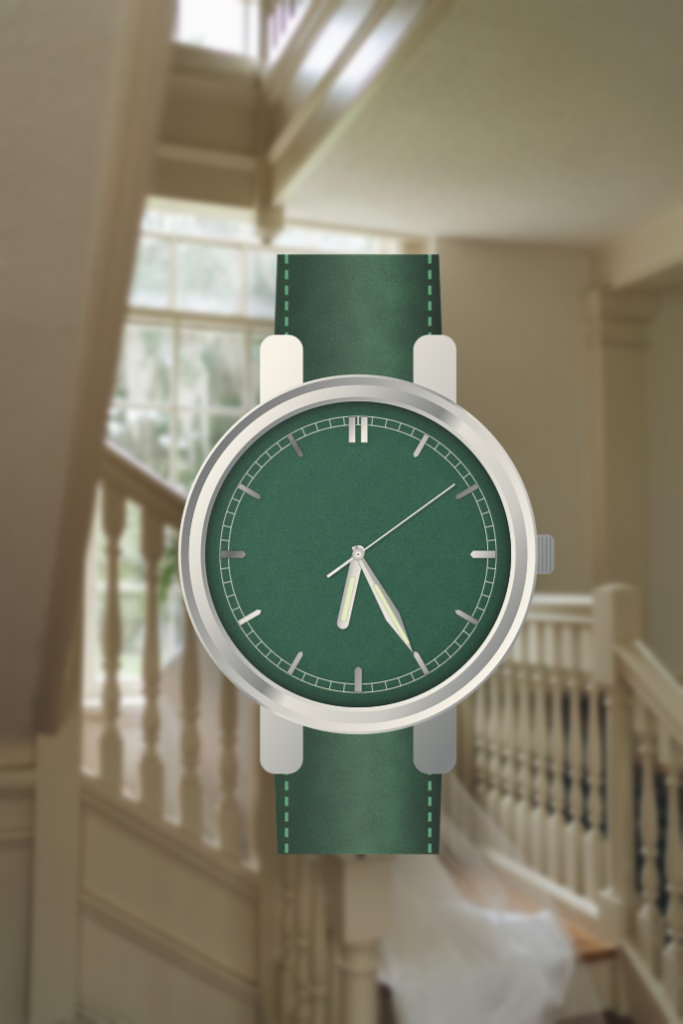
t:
6:25:09
